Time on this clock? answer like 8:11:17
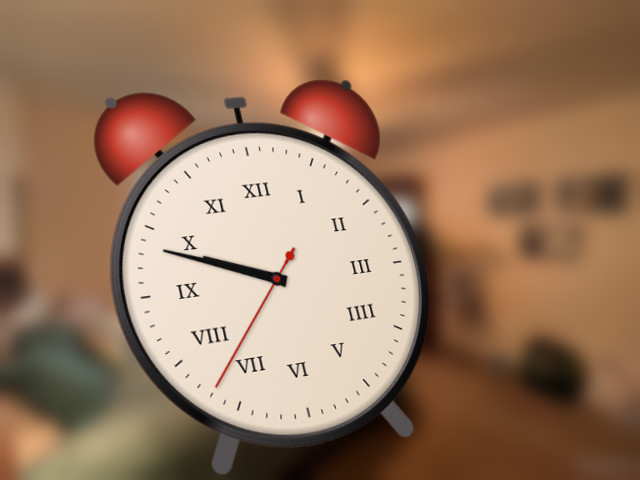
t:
9:48:37
